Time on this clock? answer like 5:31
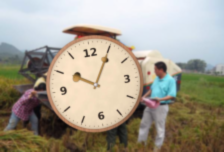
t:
10:05
